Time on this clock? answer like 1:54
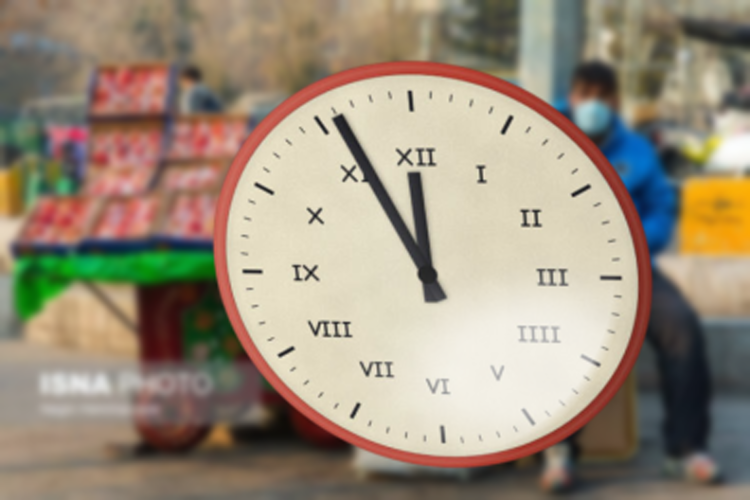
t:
11:56
